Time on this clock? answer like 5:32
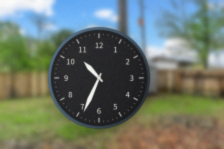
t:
10:34
